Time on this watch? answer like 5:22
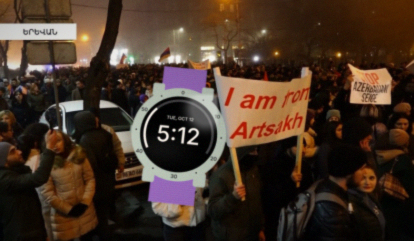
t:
5:12
